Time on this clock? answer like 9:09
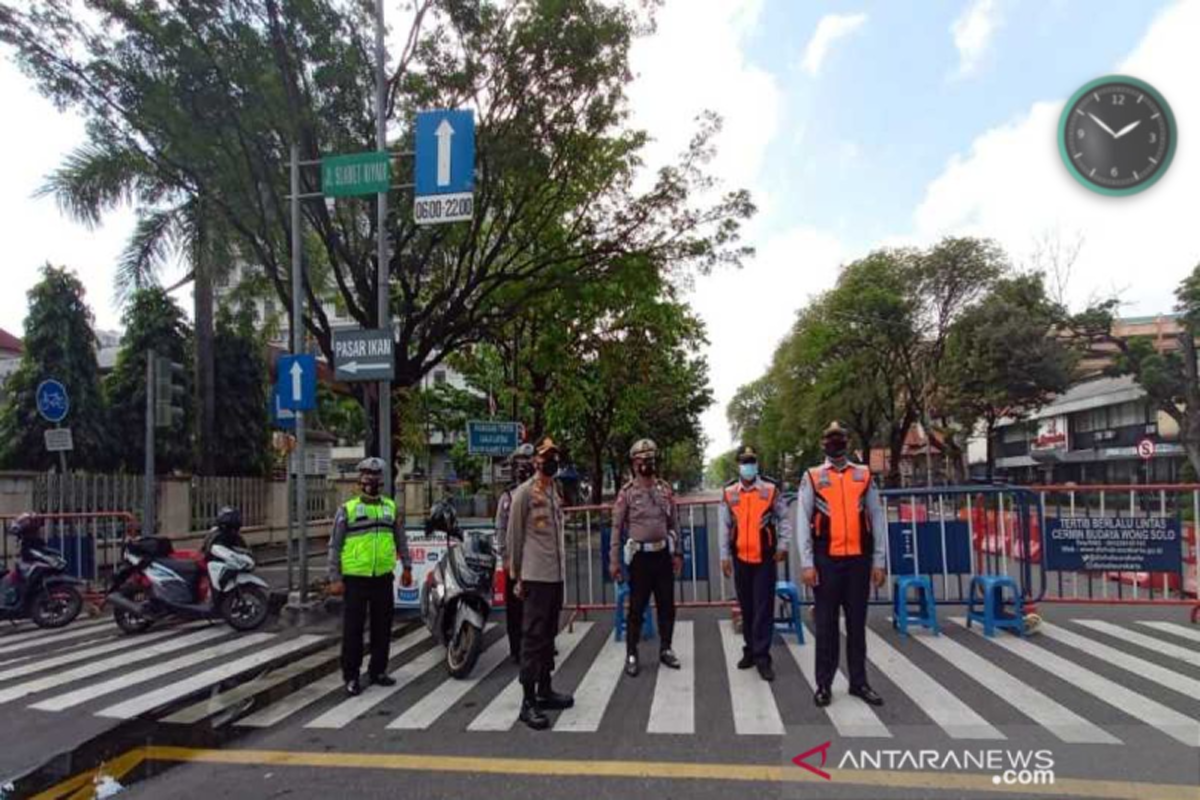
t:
1:51
